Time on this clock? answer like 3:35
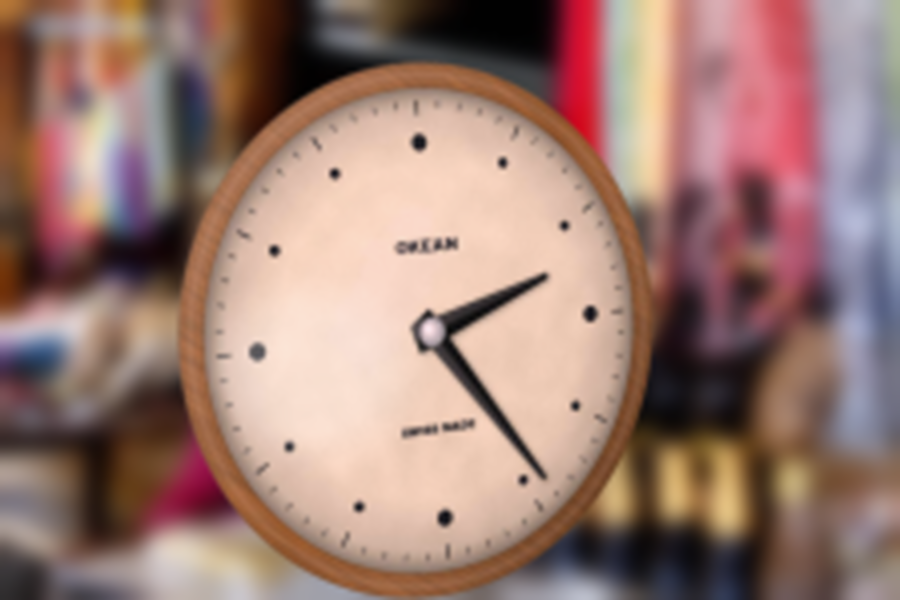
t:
2:24
